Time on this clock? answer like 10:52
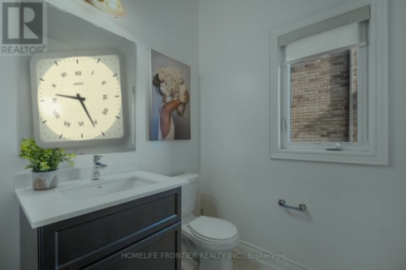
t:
9:26
